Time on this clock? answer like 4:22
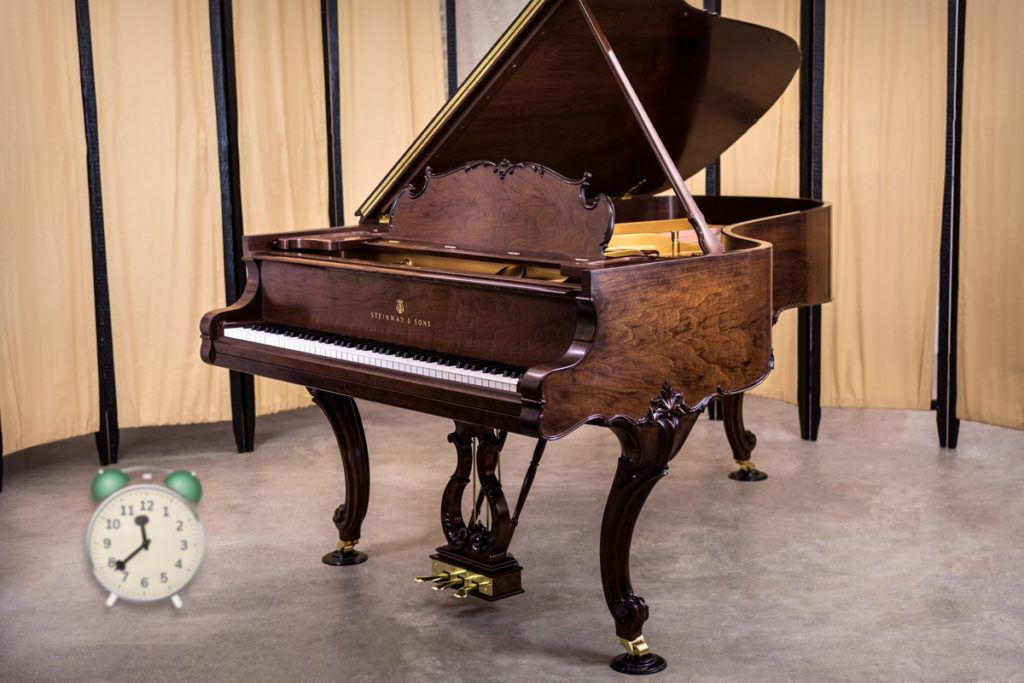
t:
11:38
